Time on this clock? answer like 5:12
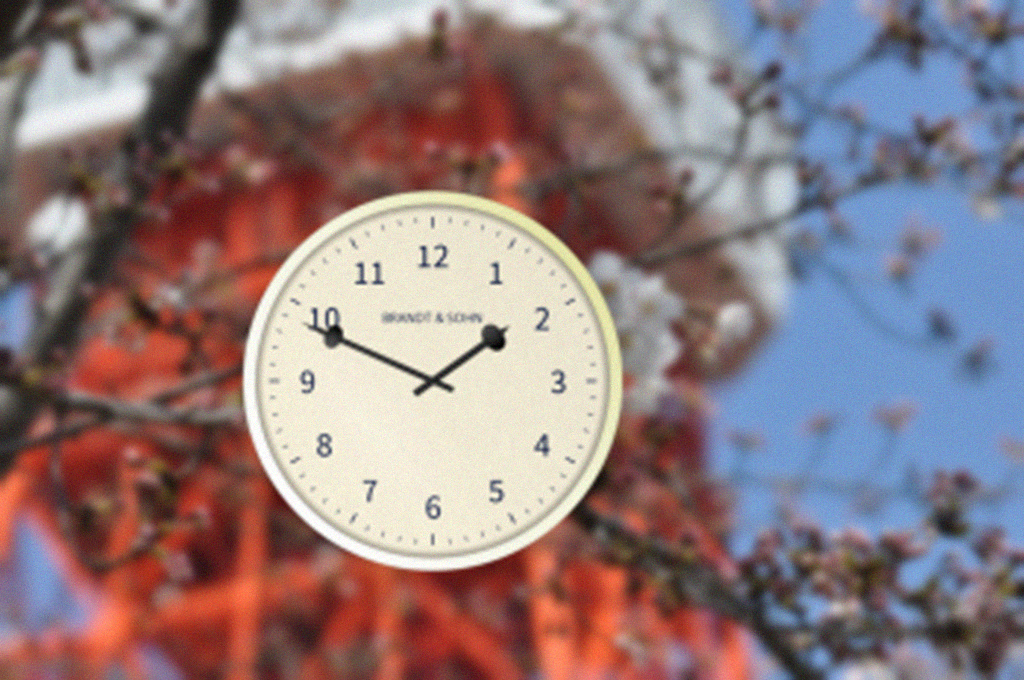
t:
1:49
